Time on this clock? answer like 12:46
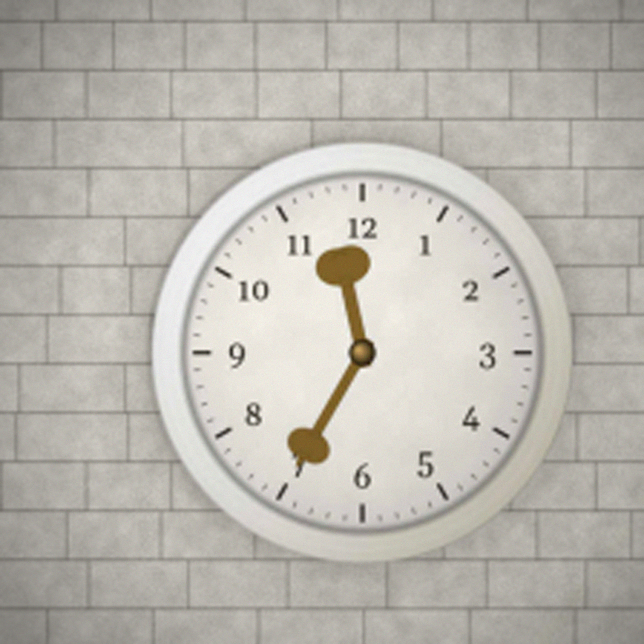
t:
11:35
